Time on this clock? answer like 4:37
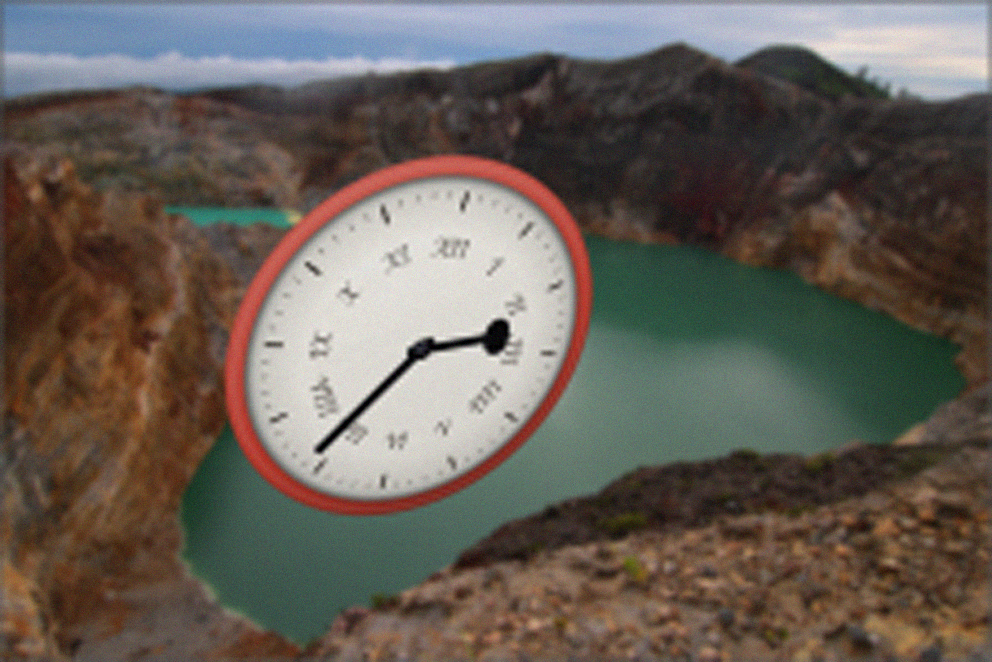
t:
2:36
